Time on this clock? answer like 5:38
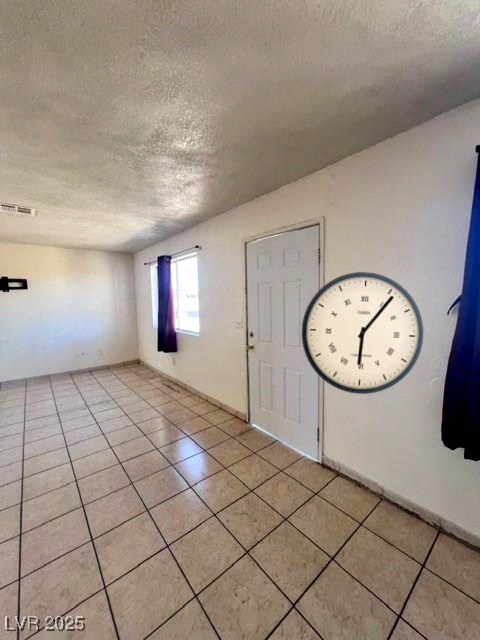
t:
6:06
